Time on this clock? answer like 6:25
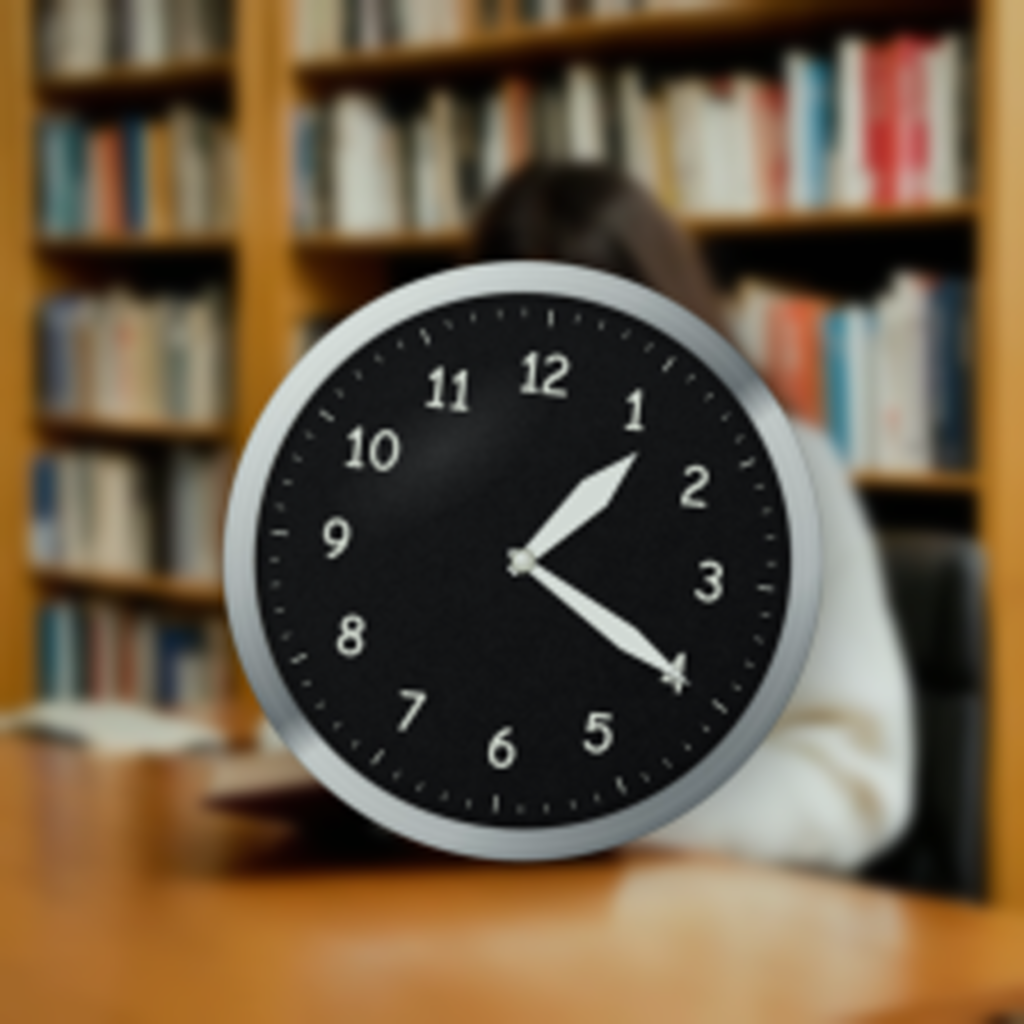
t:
1:20
